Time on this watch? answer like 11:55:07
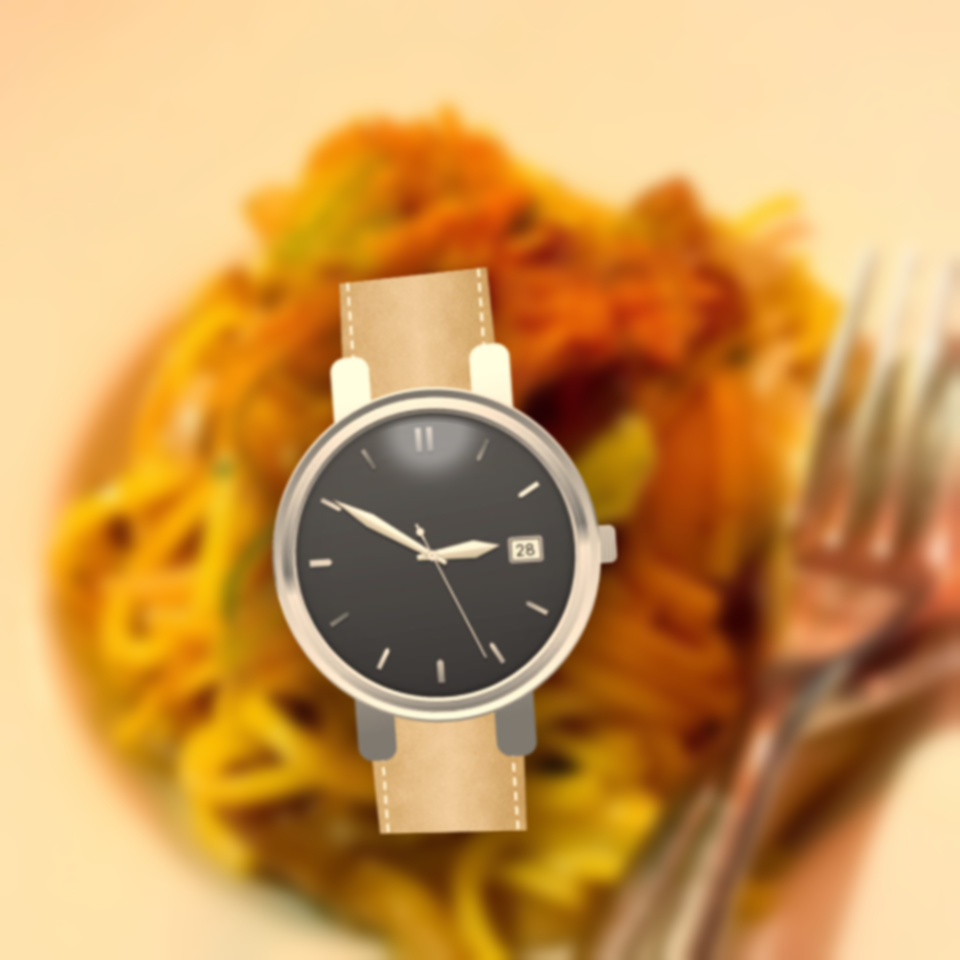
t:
2:50:26
